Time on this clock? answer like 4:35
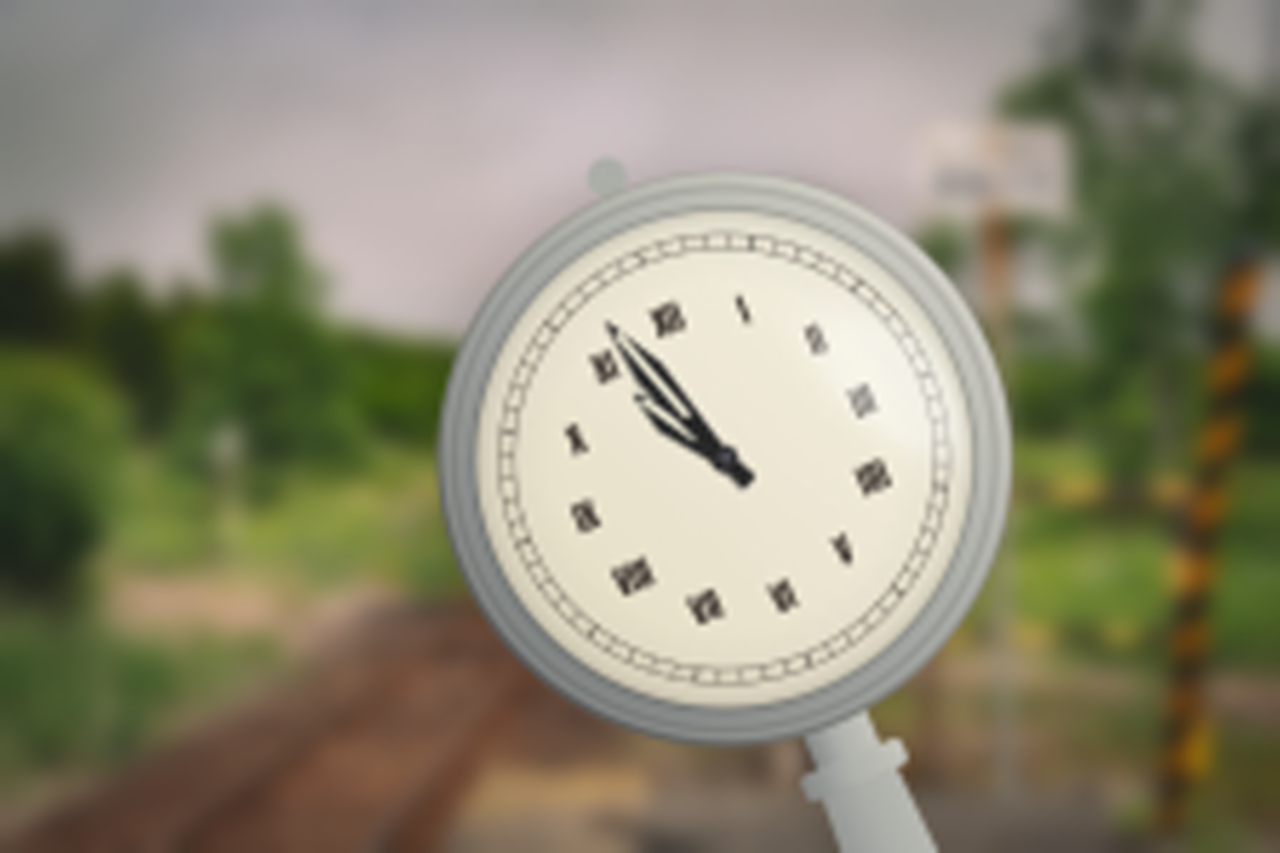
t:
10:57
